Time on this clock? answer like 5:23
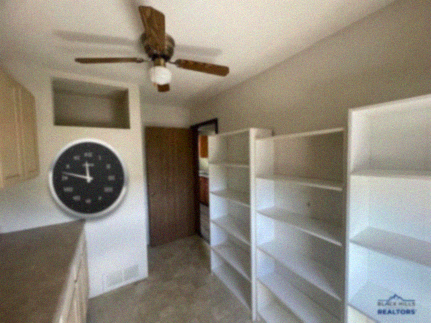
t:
11:47
